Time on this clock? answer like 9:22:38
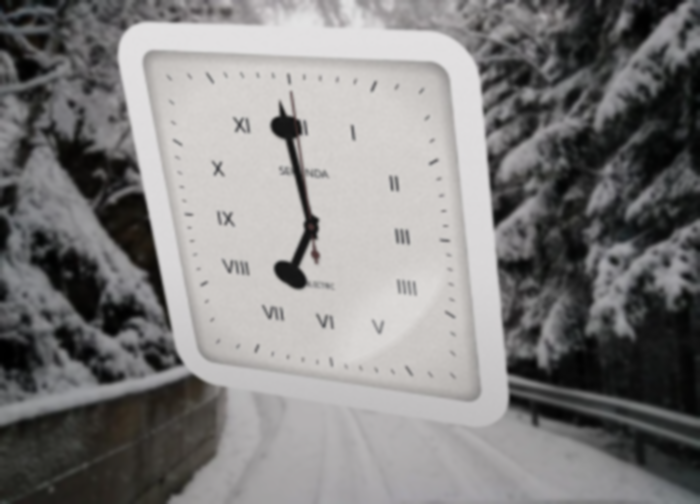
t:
6:59:00
